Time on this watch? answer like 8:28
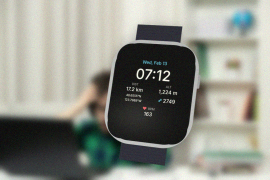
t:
7:12
